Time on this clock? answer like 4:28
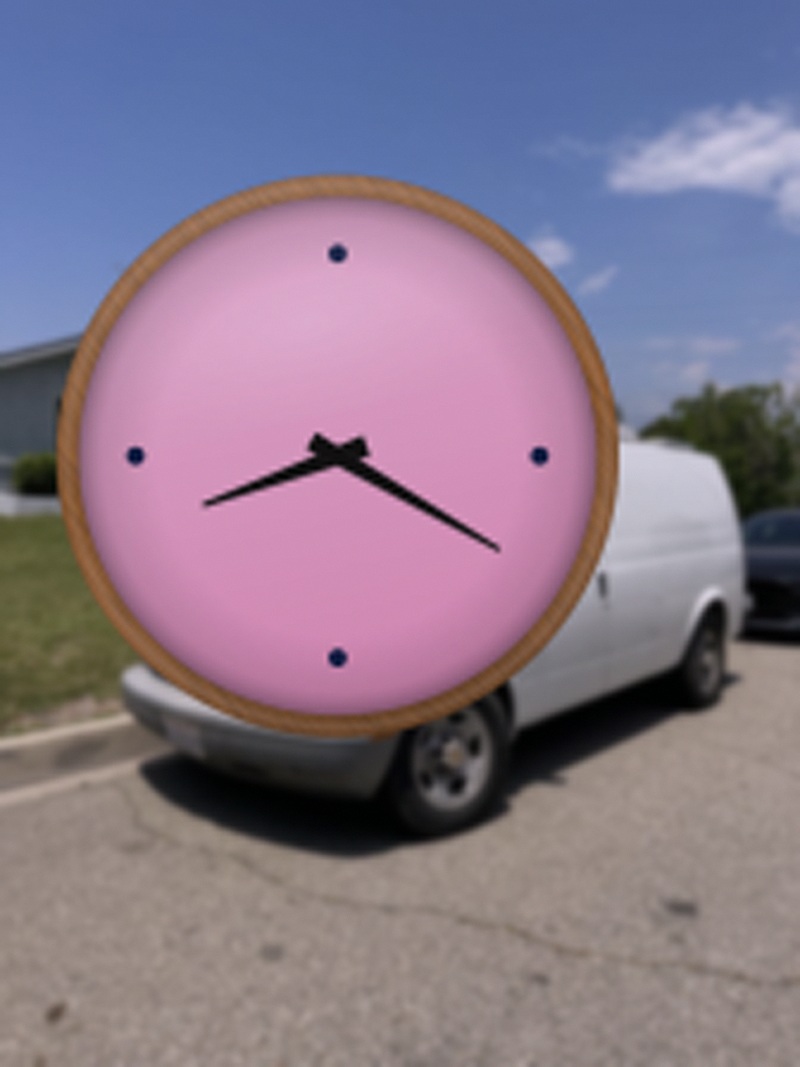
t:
8:20
